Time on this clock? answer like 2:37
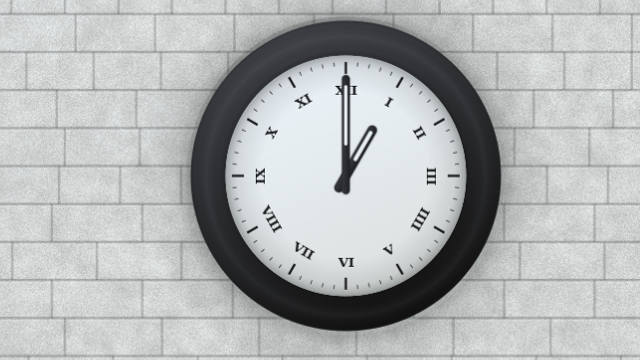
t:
1:00
